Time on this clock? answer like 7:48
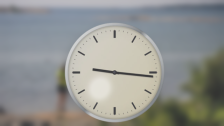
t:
9:16
